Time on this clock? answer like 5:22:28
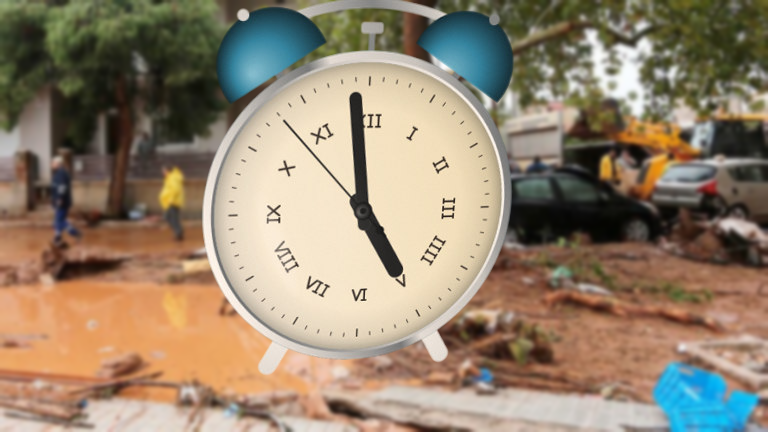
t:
4:58:53
